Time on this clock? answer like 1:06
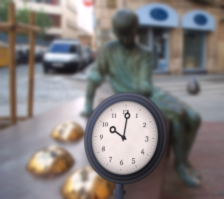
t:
10:01
